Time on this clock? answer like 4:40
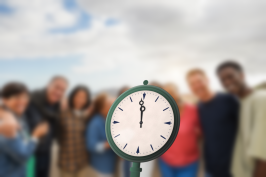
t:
11:59
